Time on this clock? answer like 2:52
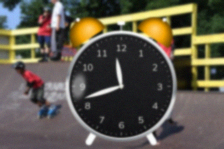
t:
11:42
